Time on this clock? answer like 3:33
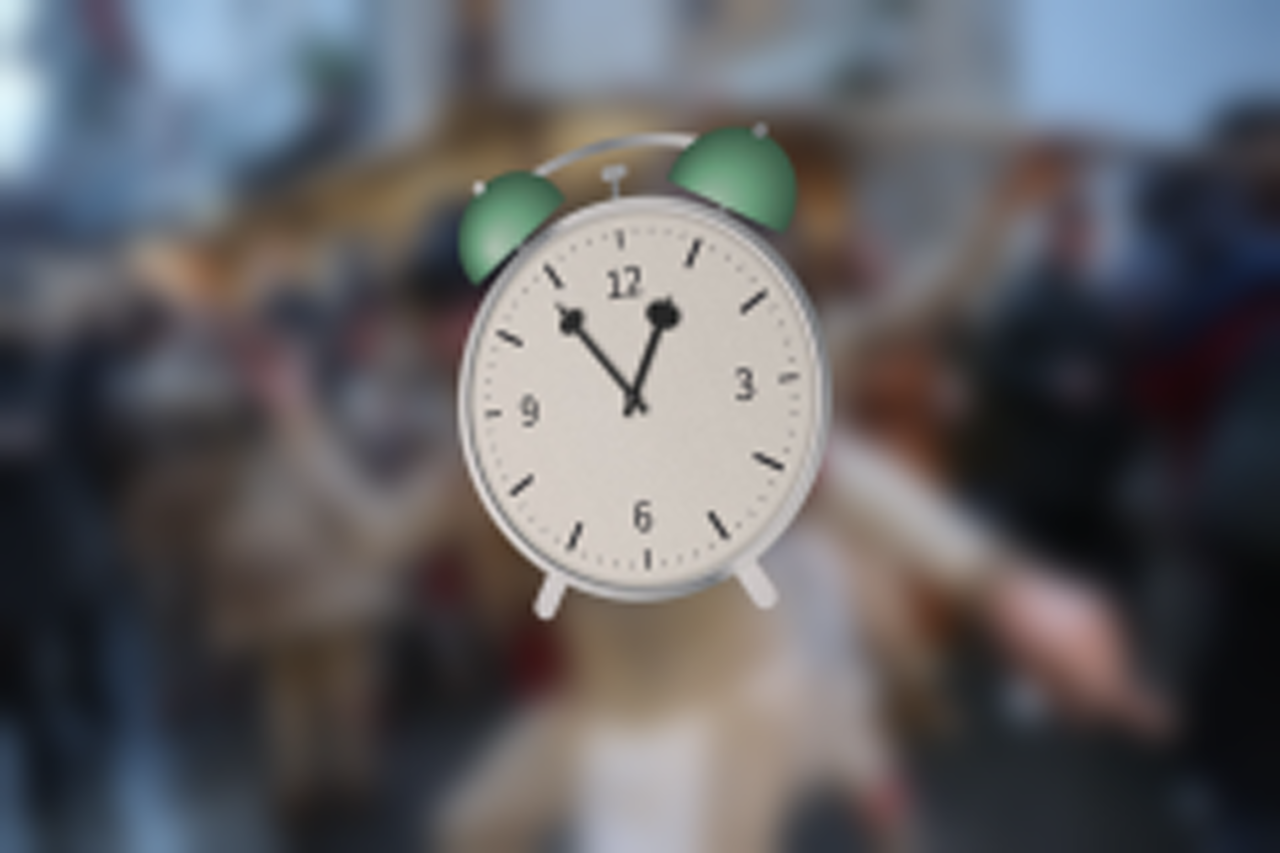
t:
12:54
